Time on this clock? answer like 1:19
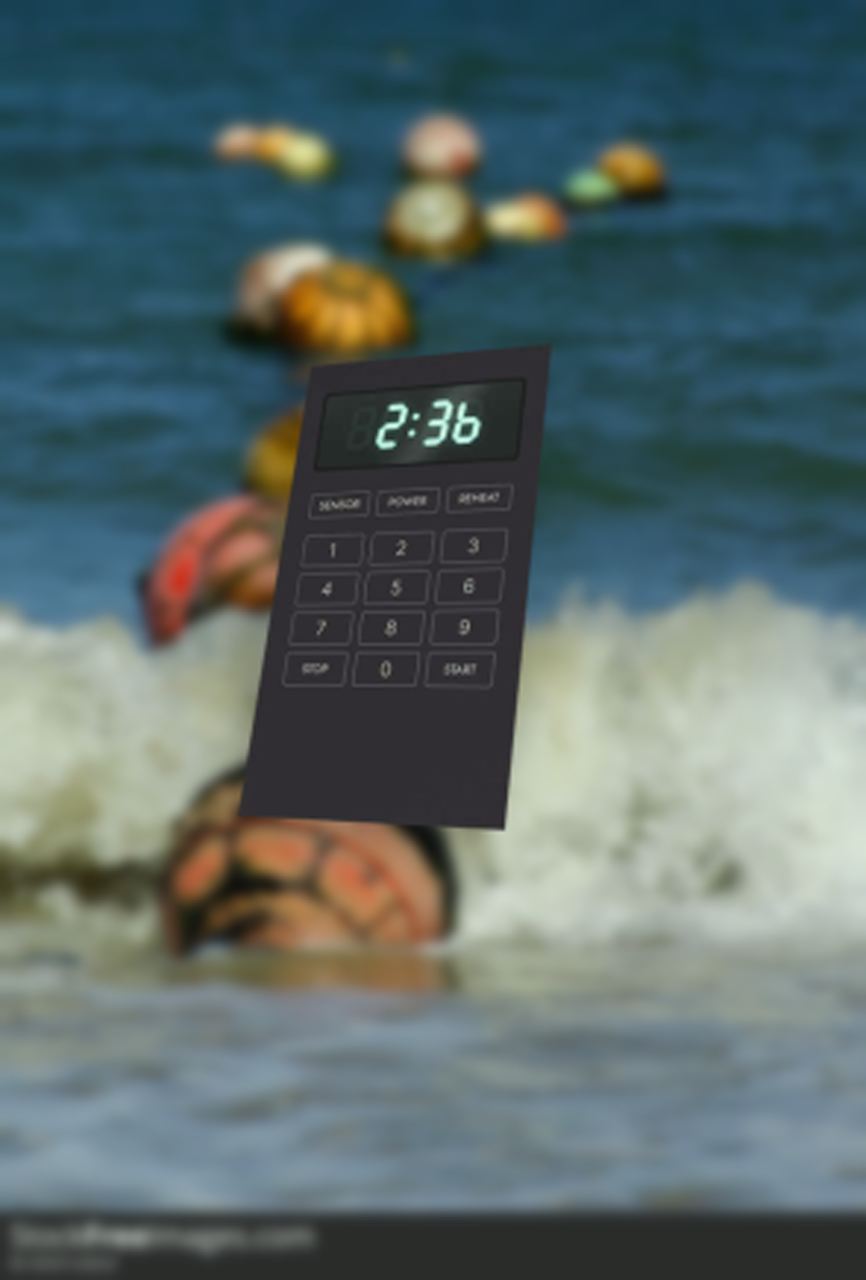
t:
2:36
